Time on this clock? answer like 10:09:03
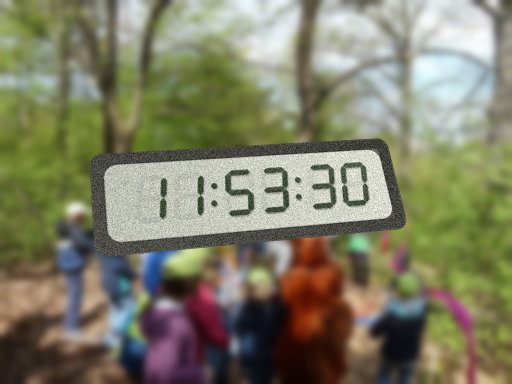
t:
11:53:30
